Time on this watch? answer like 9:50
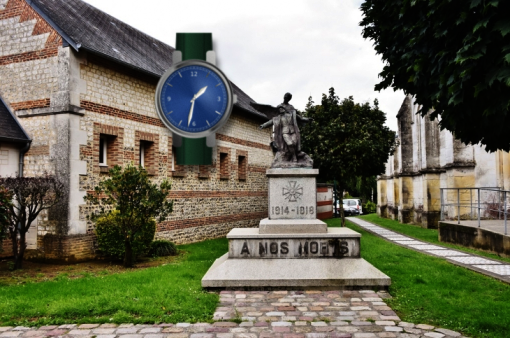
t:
1:32
